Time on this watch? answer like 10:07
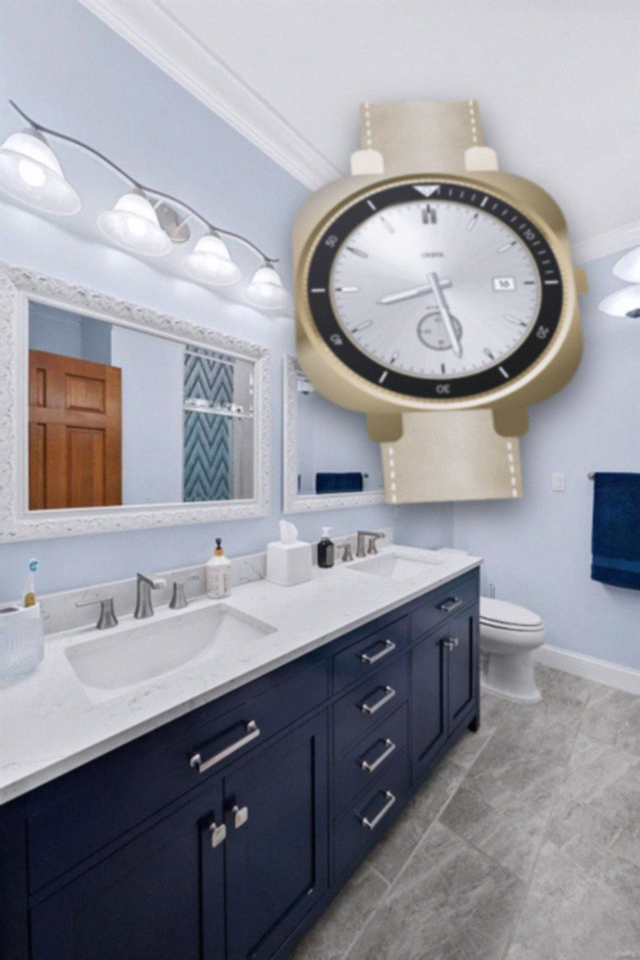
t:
8:28
